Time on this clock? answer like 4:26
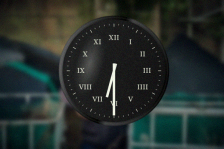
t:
6:30
